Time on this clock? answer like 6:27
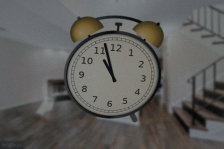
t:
10:57
